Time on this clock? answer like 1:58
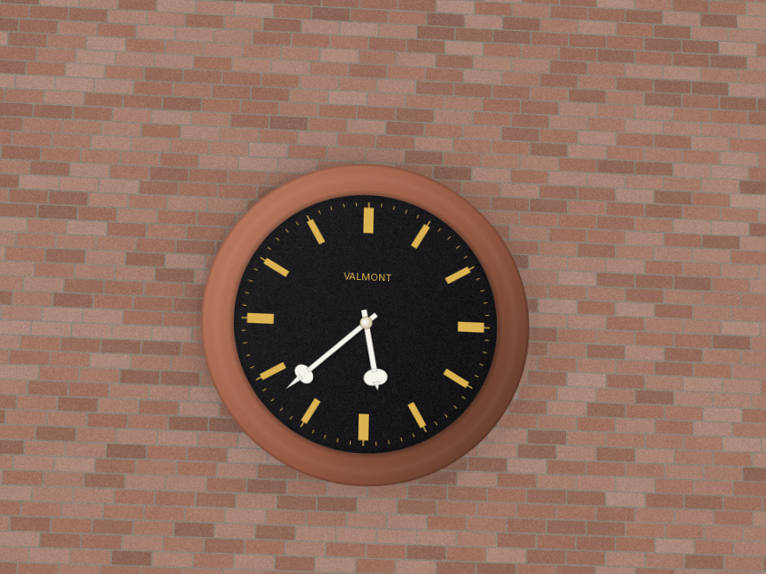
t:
5:38
